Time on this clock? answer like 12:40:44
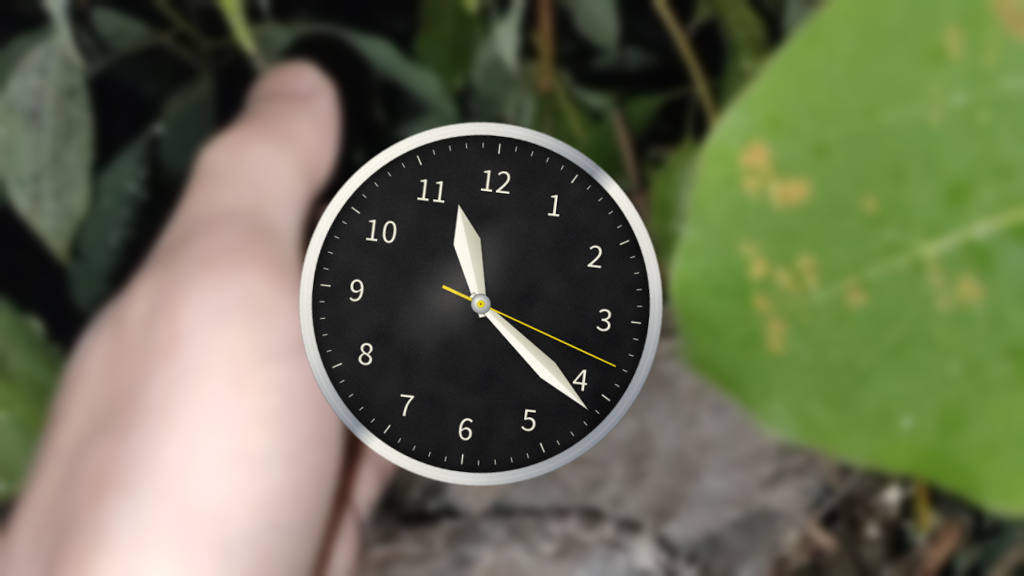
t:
11:21:18
